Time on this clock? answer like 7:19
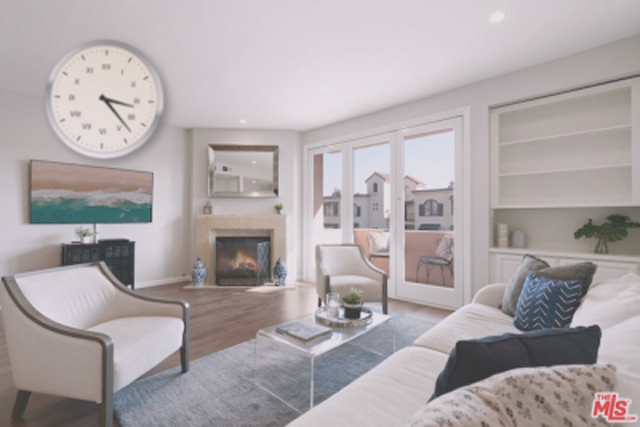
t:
3:23
